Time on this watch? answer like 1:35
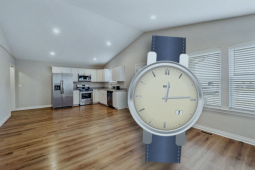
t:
12:14
